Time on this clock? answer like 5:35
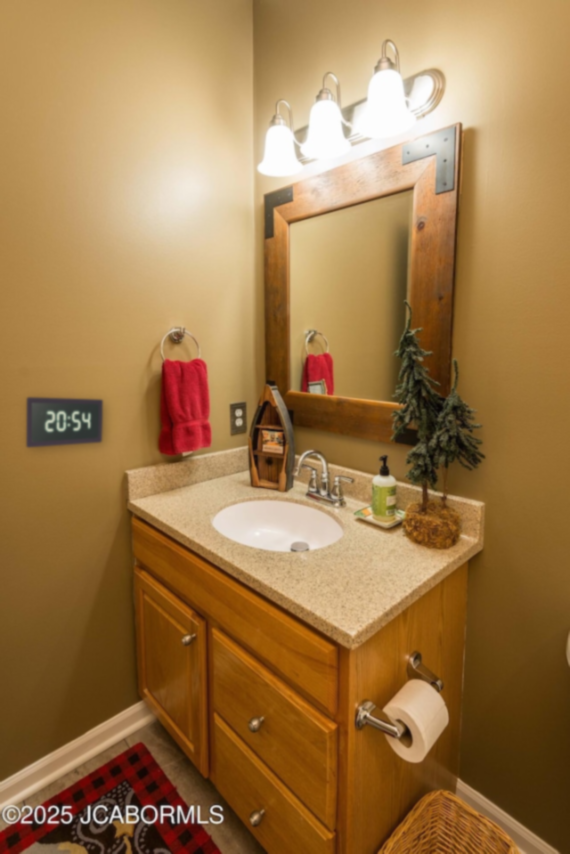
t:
20:54
